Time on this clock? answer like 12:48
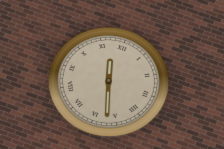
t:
11:27
